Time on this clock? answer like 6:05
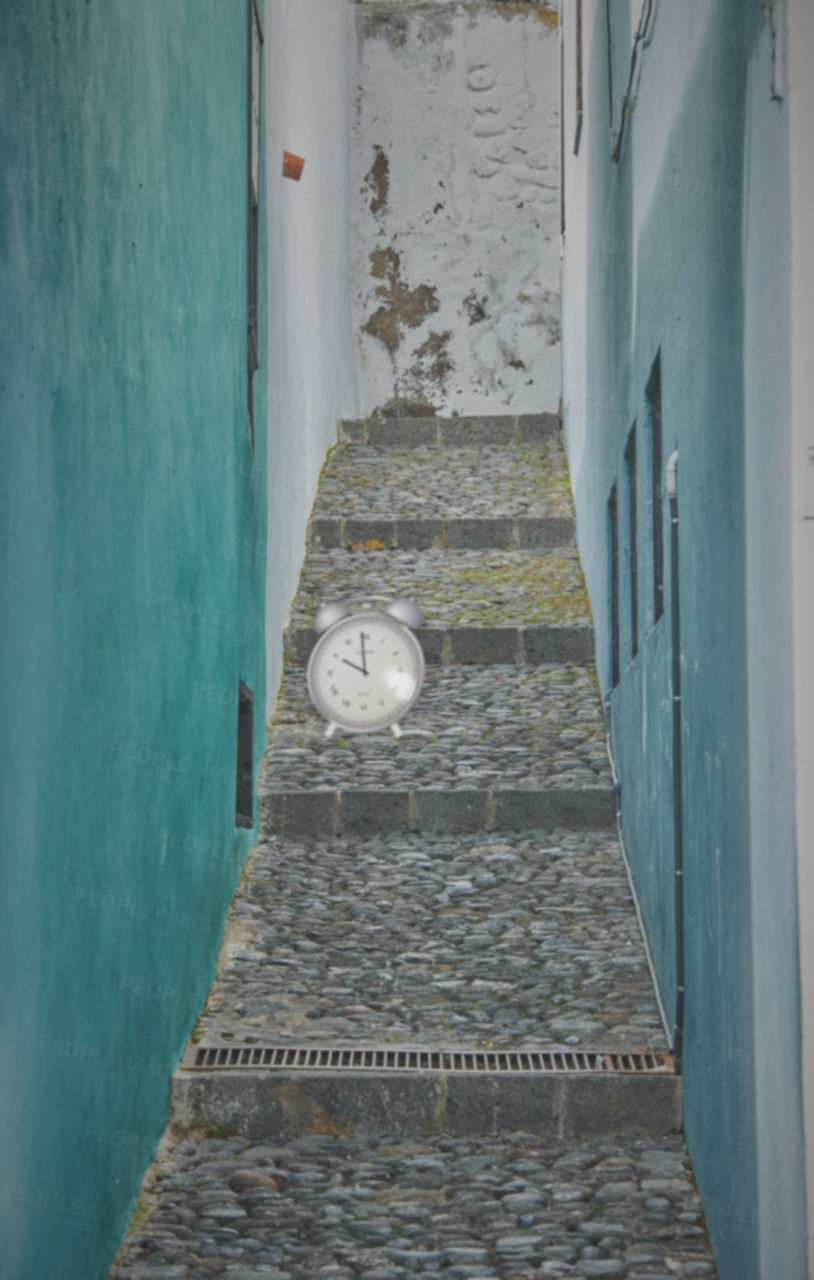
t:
9:59
